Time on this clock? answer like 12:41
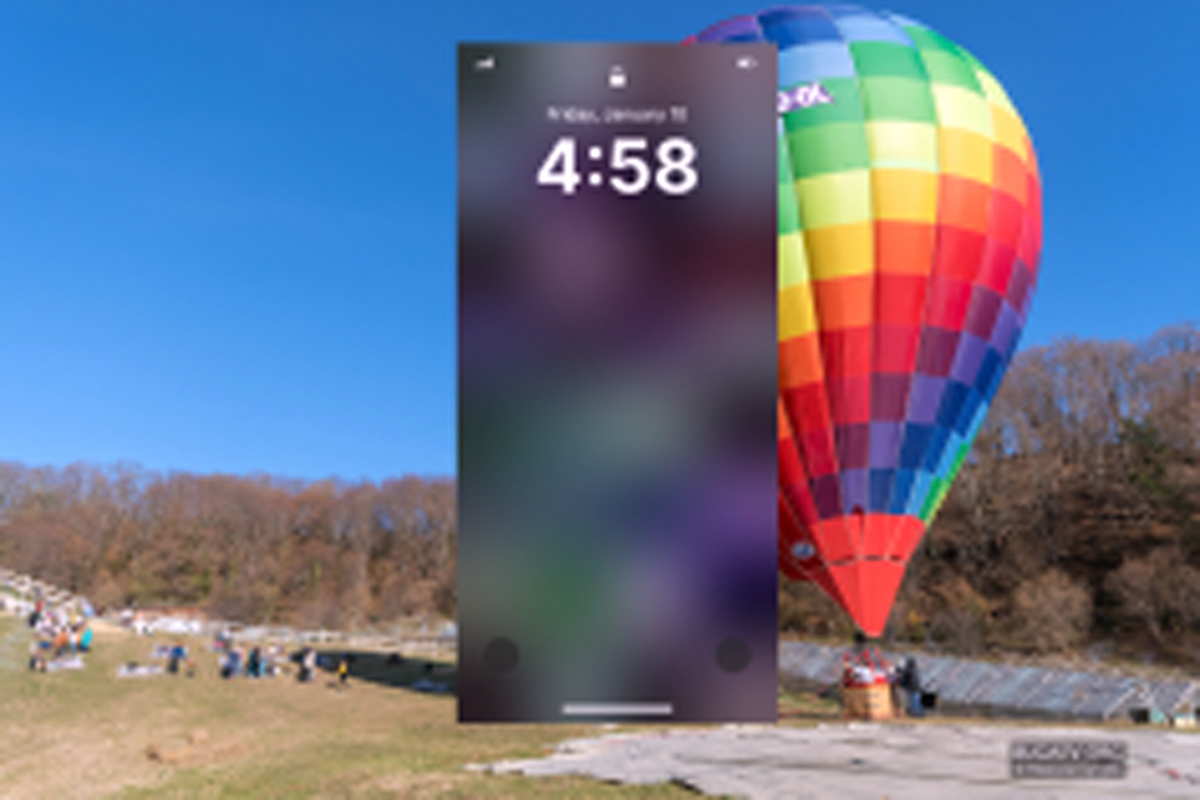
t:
4:58
